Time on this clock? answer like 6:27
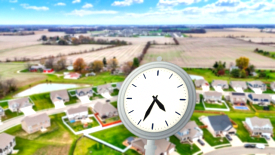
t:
4:34
